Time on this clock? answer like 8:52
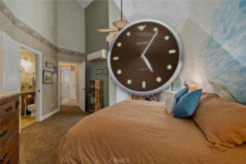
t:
5:06
